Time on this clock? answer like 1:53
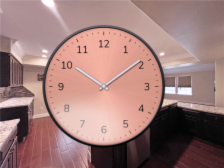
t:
10:09
